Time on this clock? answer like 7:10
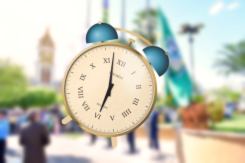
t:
5:57
